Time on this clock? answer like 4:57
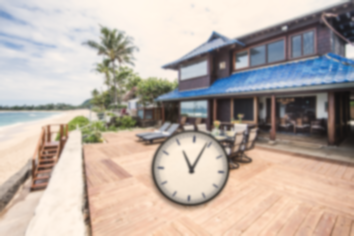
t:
11:04
